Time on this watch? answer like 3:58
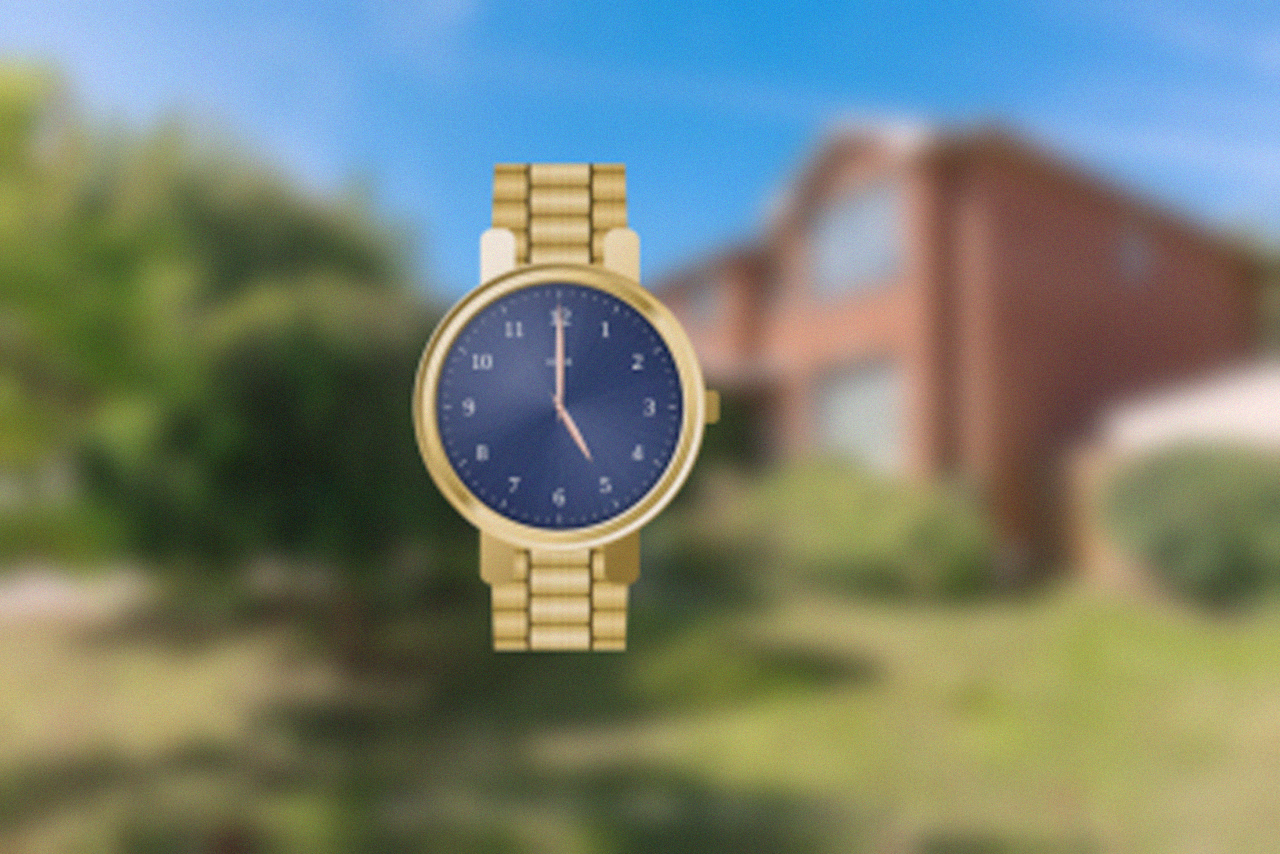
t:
5:00
